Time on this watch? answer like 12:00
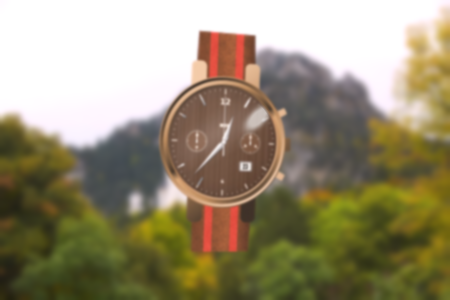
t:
12:37
